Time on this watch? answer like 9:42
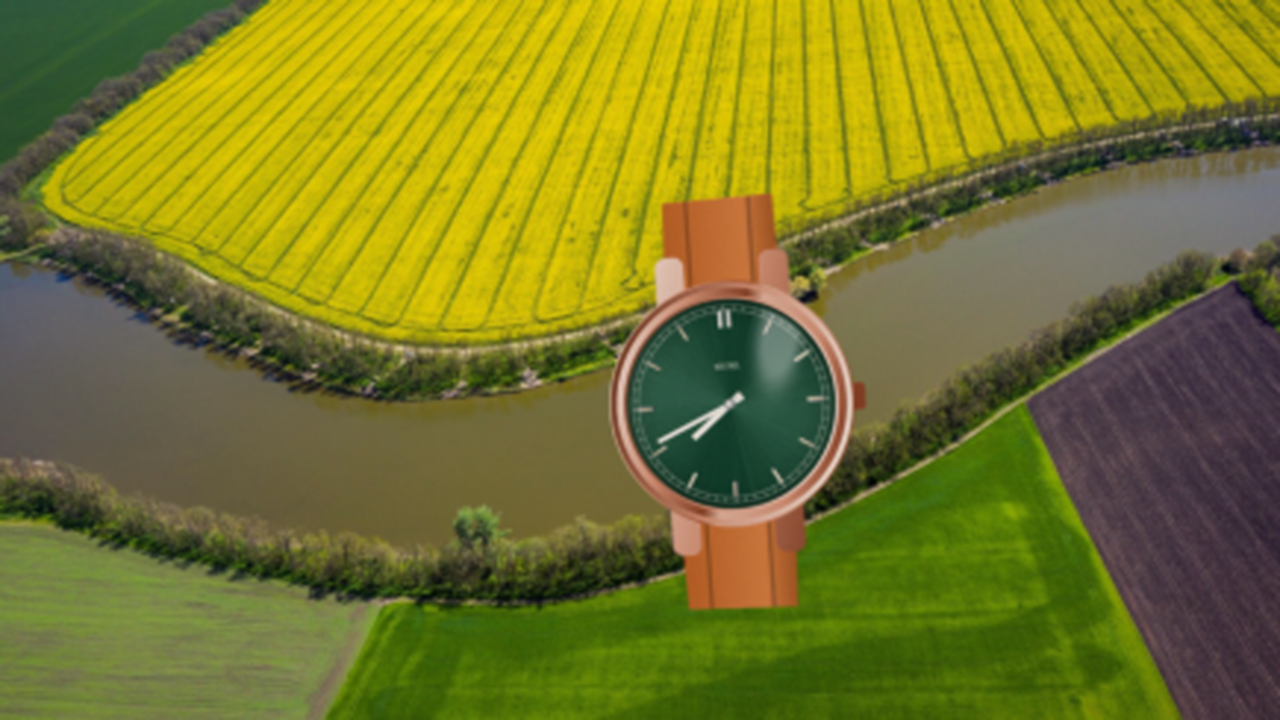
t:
7:41
